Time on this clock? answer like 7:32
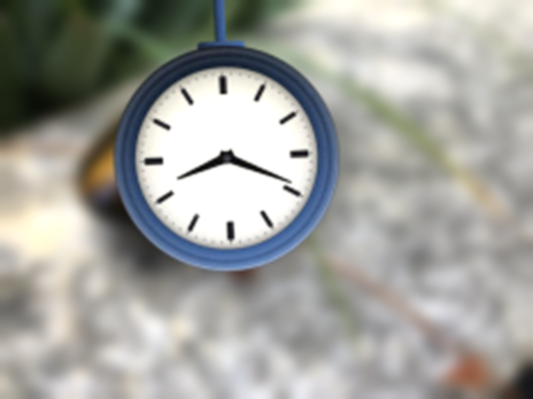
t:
8:19
